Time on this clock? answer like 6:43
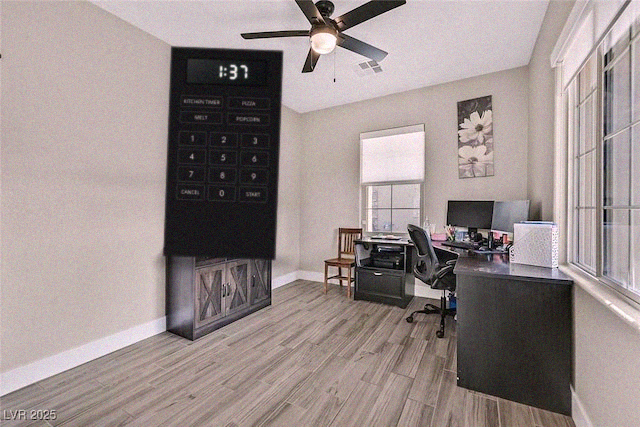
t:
1:37
